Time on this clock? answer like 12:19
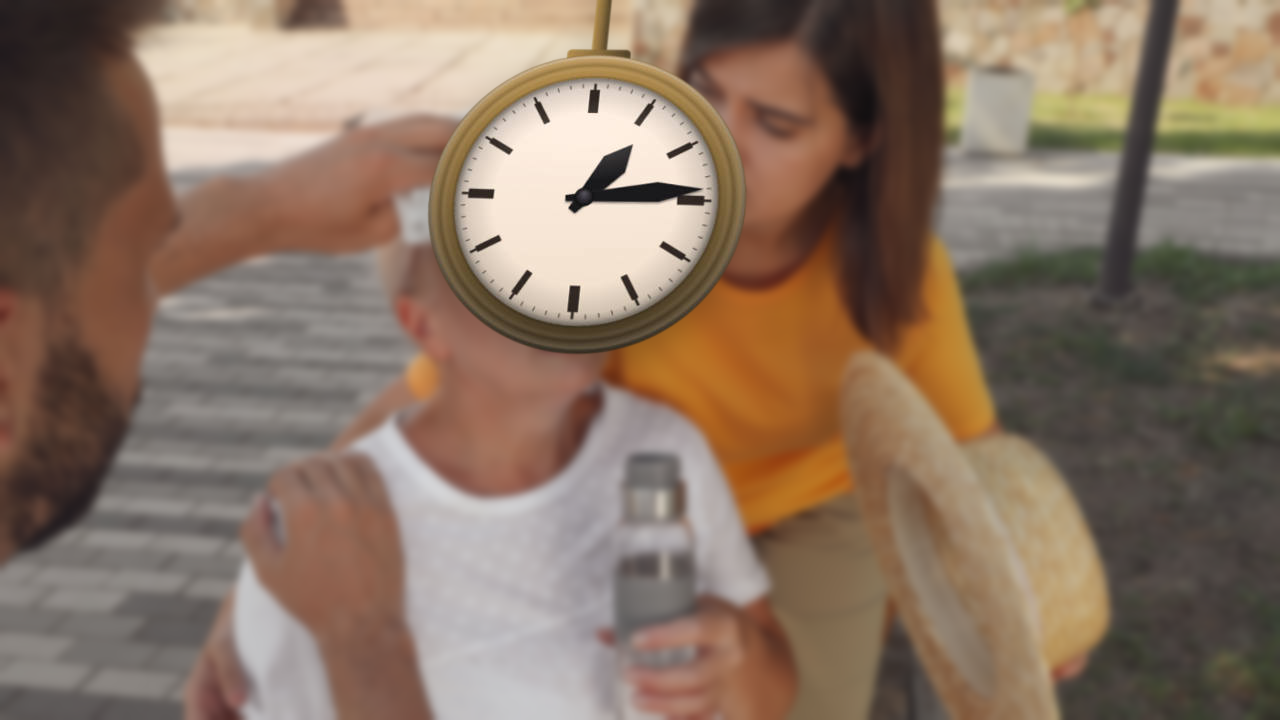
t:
1:14
